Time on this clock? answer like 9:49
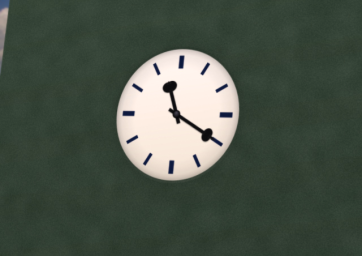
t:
11:20
